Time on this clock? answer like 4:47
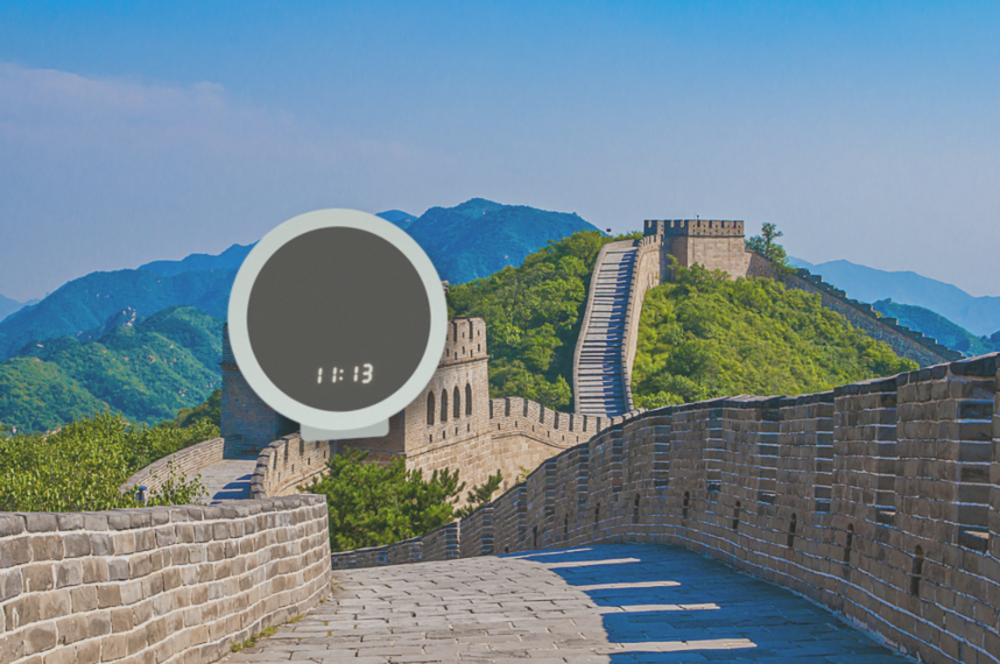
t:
11:13
